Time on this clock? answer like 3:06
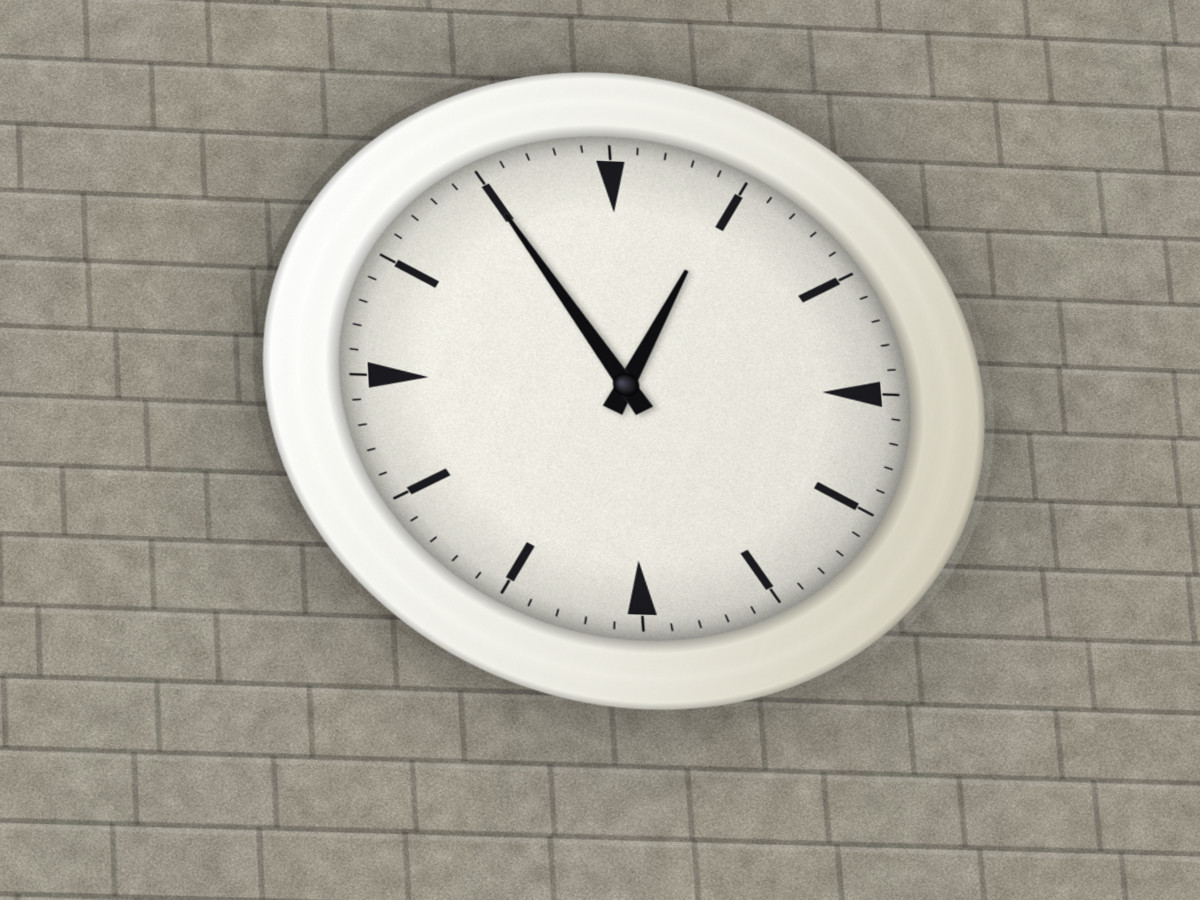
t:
12:55
